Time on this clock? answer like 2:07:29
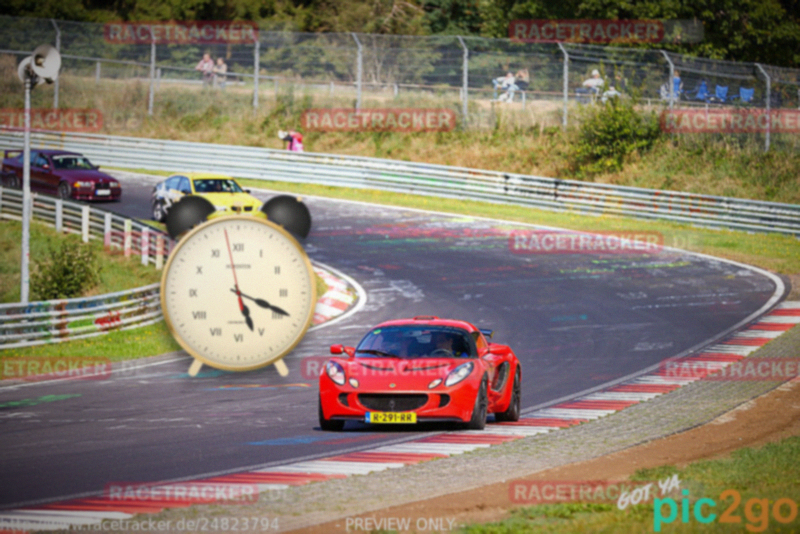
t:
5:18:58
